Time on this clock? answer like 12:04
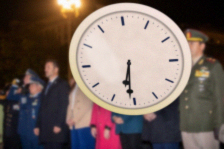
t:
6:31
